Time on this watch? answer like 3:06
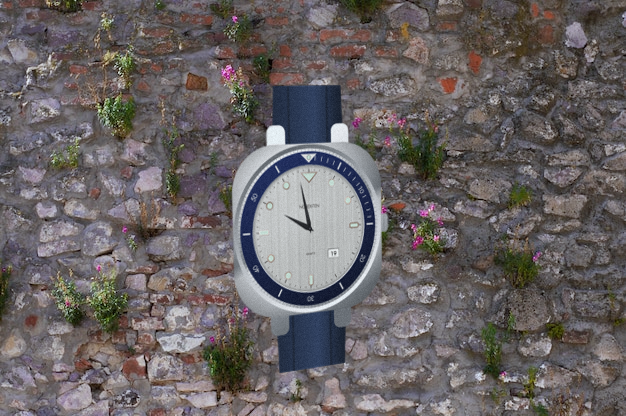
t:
9:58
